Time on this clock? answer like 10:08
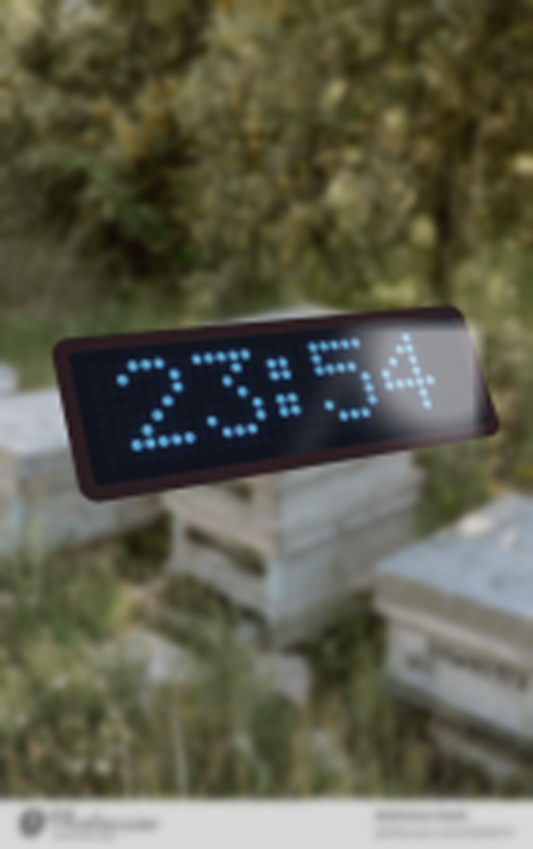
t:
23:54
